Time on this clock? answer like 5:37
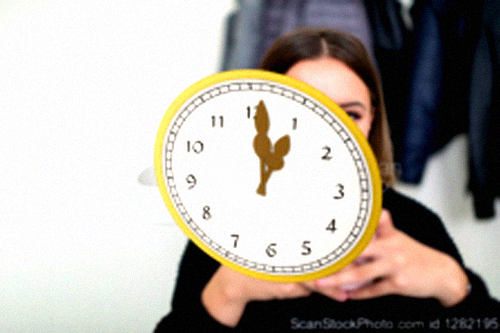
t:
1:01
